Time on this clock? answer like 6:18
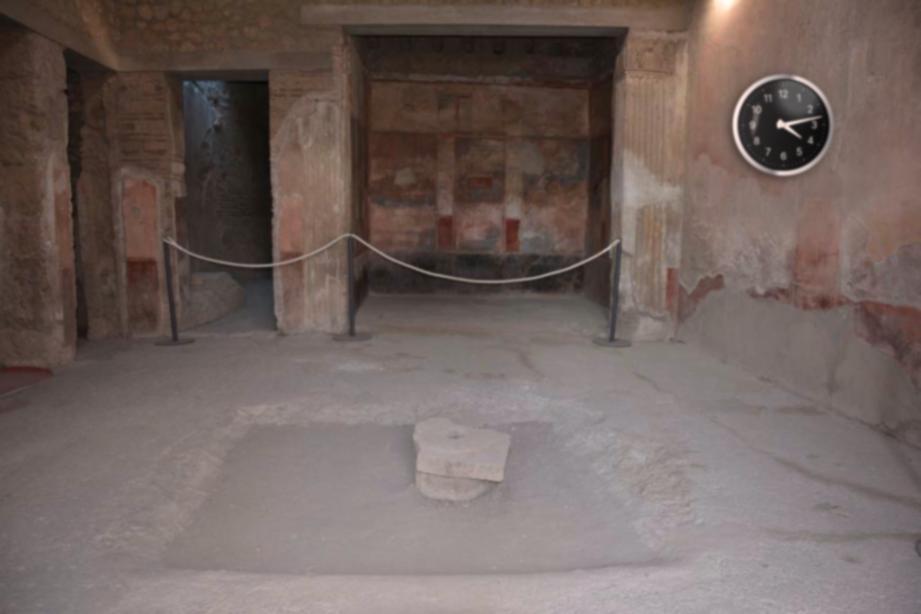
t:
4:13
